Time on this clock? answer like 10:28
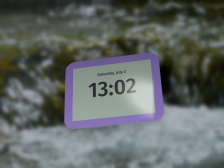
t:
13:02
